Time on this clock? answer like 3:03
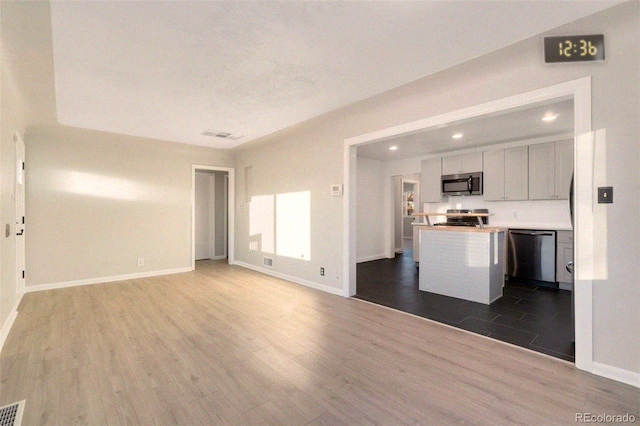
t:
12:36
